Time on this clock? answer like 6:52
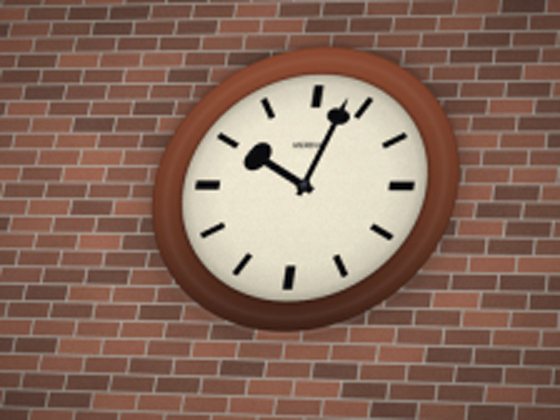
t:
10:03
